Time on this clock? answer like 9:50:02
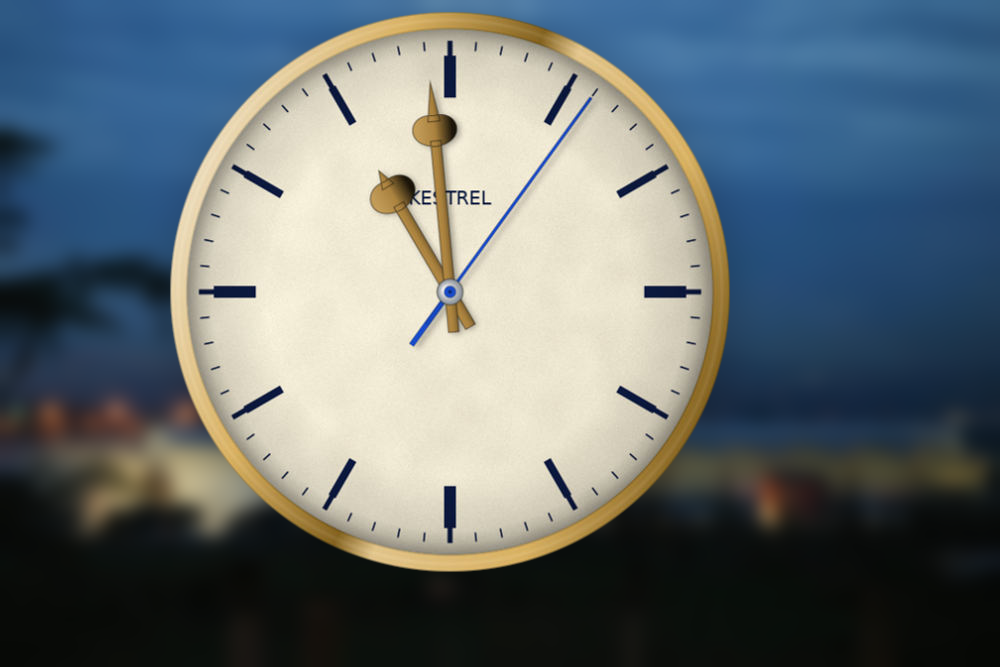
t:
10:59:06
